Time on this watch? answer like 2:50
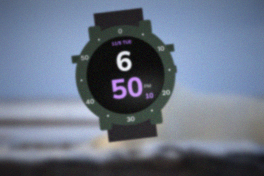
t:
6:50
